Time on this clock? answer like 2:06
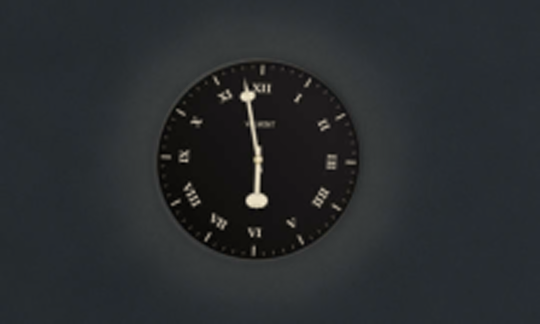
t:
5:58
